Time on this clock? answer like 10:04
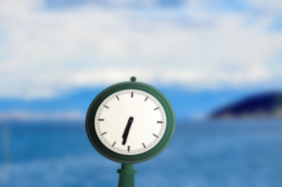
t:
6:32
